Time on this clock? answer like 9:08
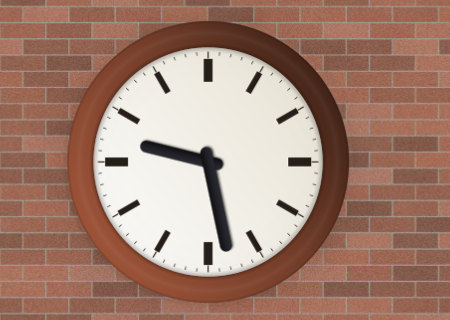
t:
9:28
